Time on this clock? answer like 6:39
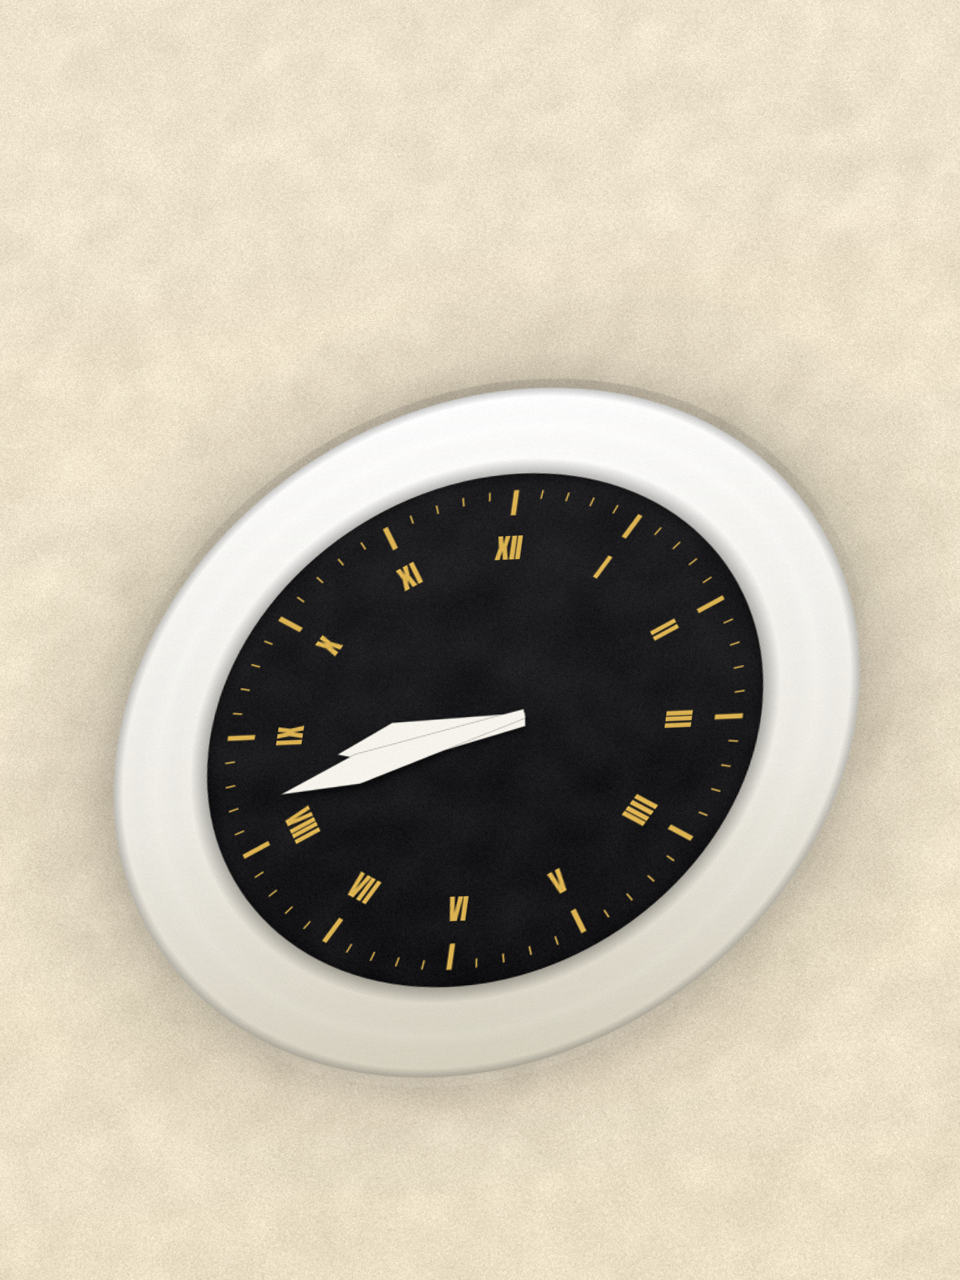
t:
8:42
